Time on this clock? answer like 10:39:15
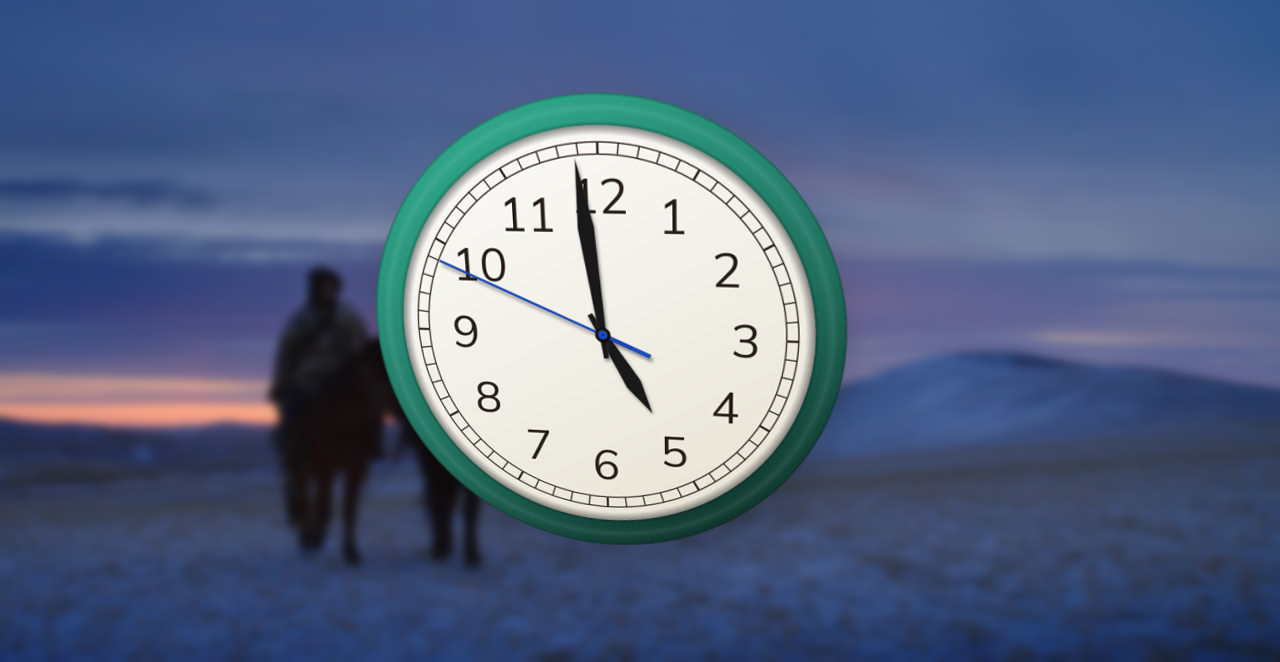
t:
4:58:49
